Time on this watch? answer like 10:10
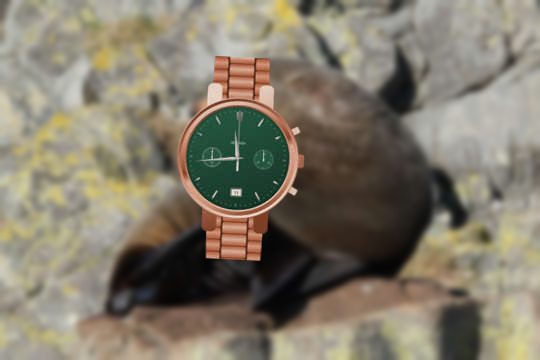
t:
11:44
